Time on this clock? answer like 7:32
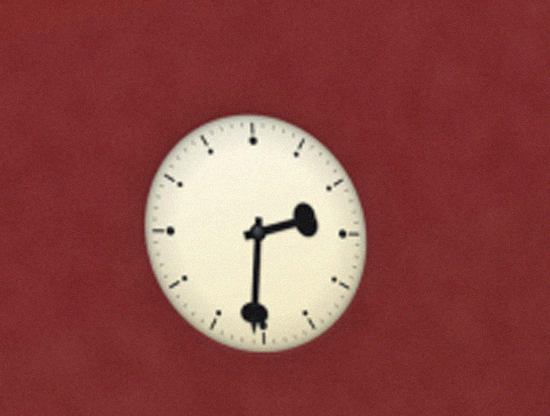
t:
2:31
